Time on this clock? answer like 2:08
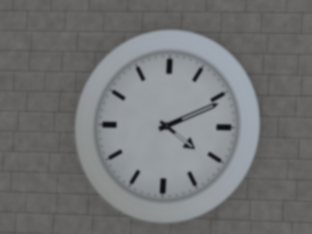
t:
4:11
